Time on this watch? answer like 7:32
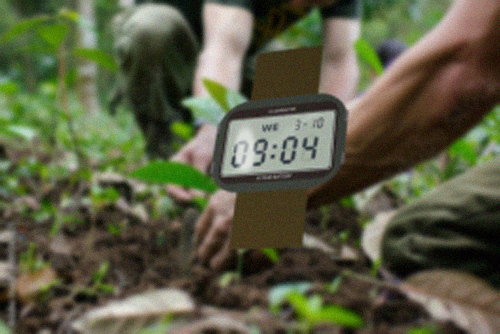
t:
9:04
